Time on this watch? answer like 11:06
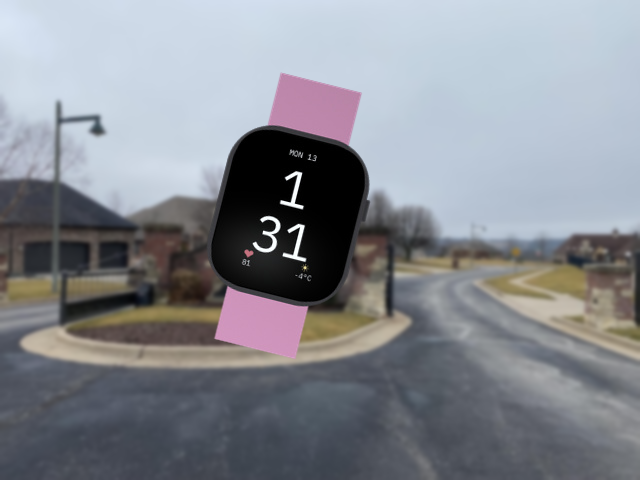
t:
1:31
